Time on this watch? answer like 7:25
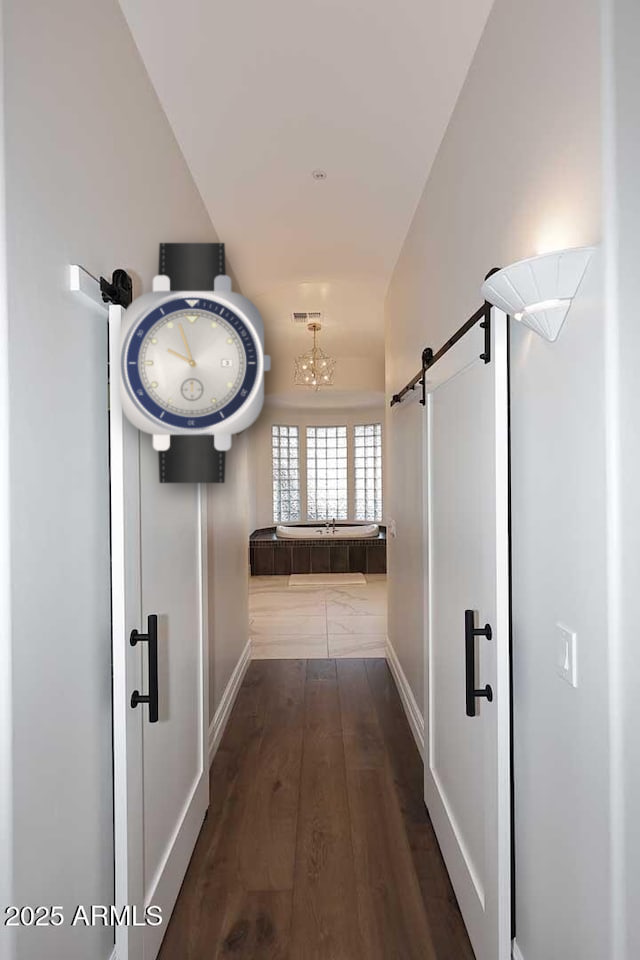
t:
9:57
